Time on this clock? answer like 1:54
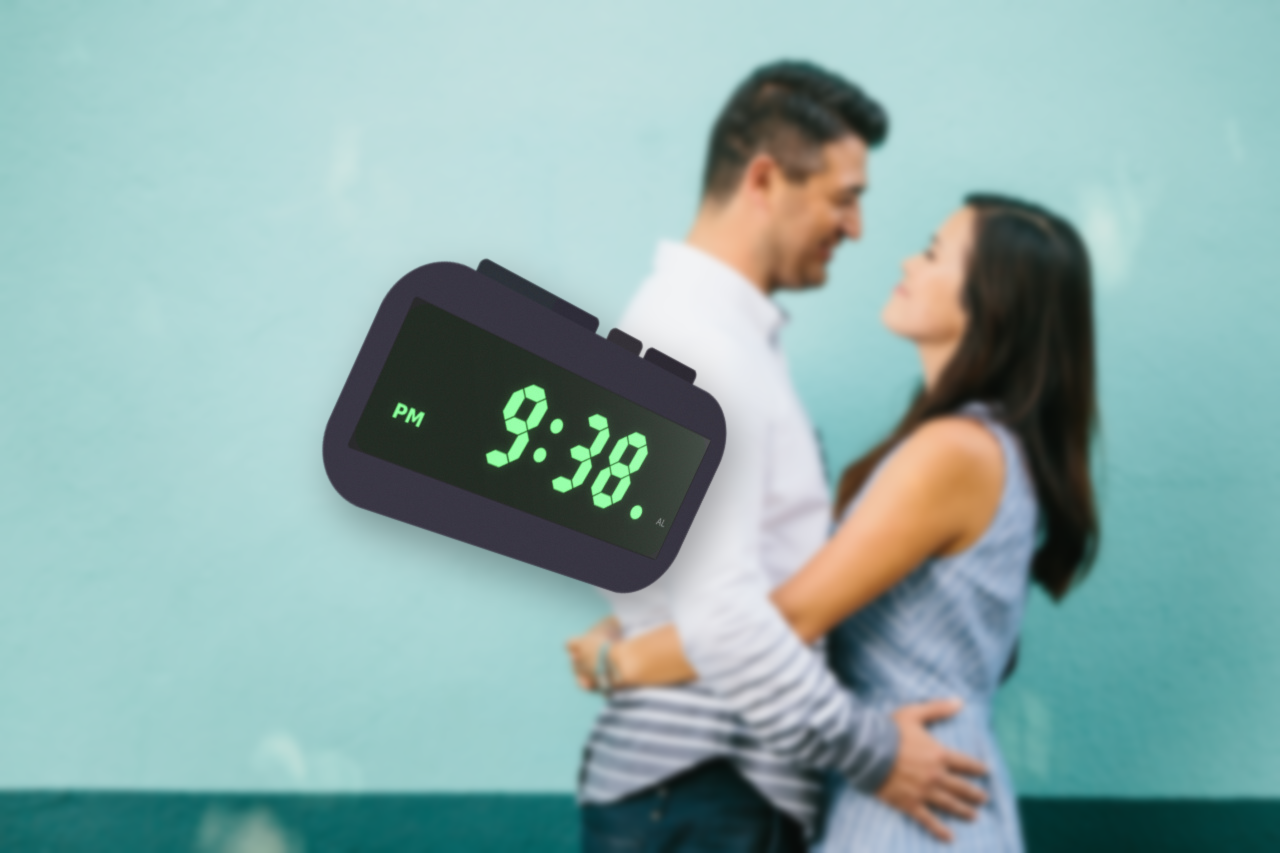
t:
9:38
